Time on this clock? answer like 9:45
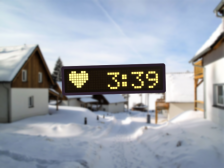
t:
3:39
